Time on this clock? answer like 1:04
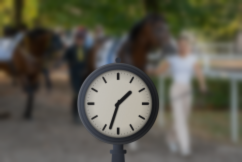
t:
1:33
